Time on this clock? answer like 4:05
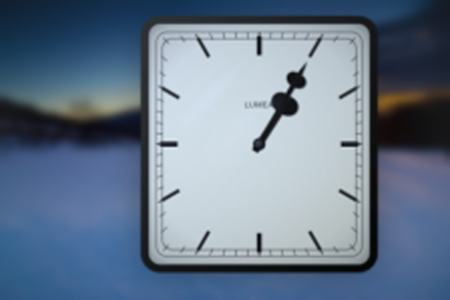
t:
1:05
